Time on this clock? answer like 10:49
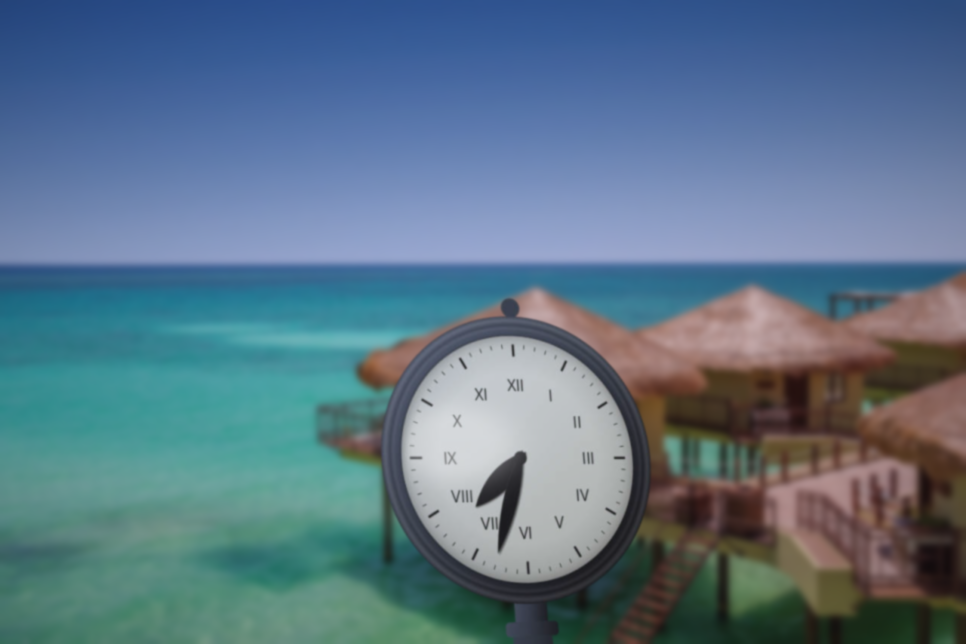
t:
7:33
